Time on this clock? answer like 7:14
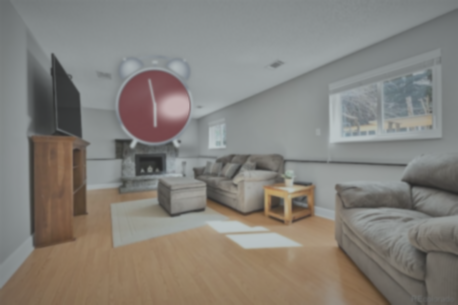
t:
5:58
